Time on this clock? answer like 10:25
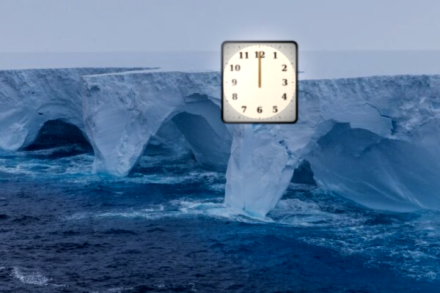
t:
12:00
